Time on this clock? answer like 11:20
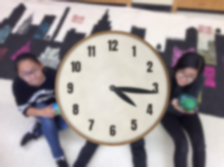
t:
4:16
